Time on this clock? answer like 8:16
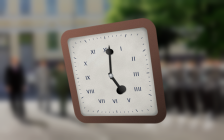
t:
5:01
